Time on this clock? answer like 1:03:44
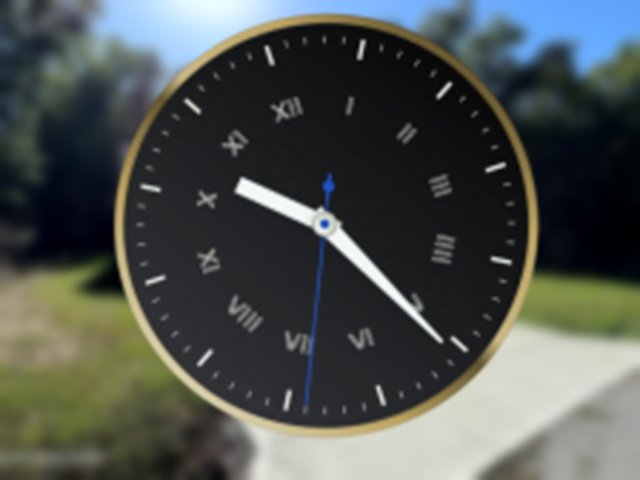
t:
10:25:34
